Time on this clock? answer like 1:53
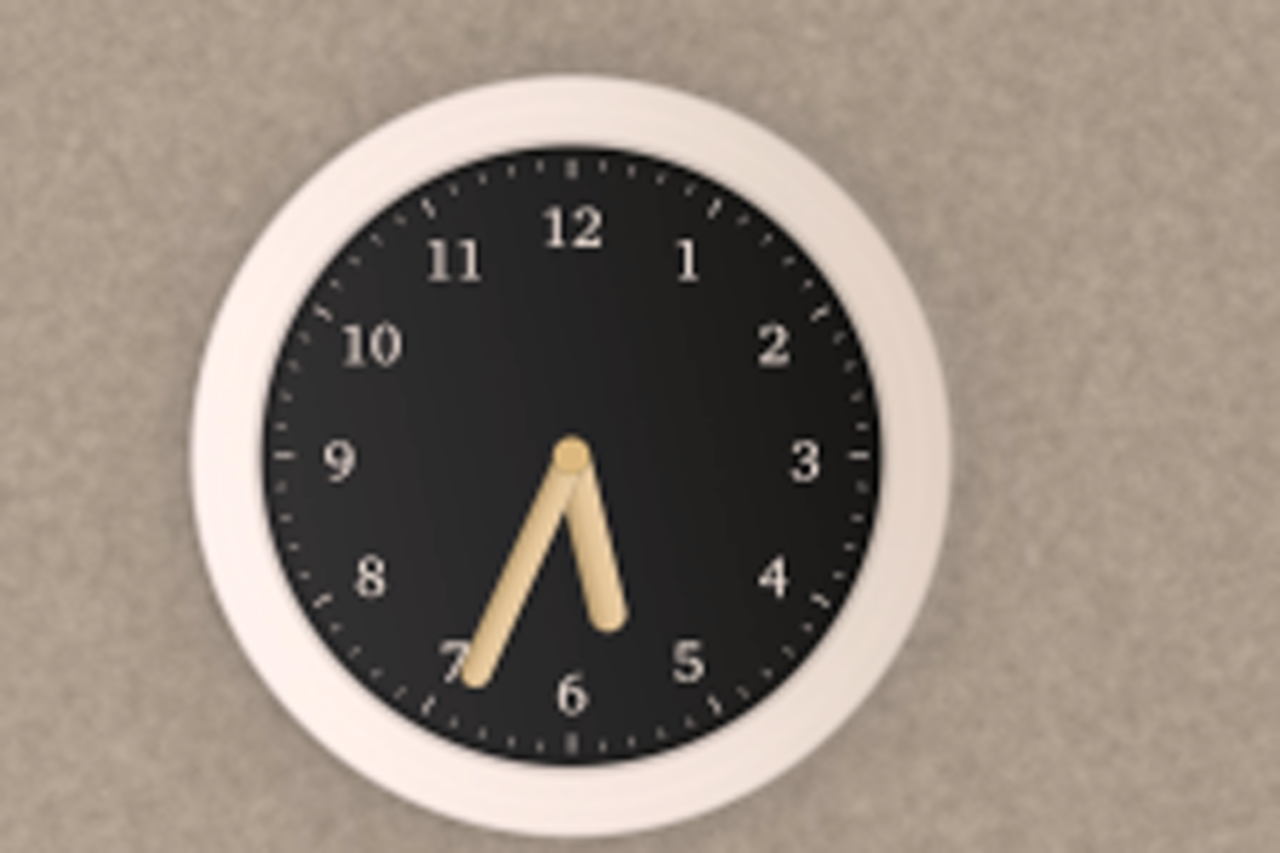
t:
5:34
